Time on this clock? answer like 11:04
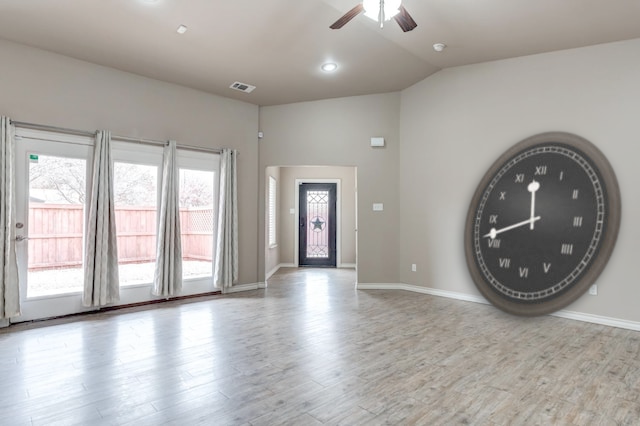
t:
11:42
